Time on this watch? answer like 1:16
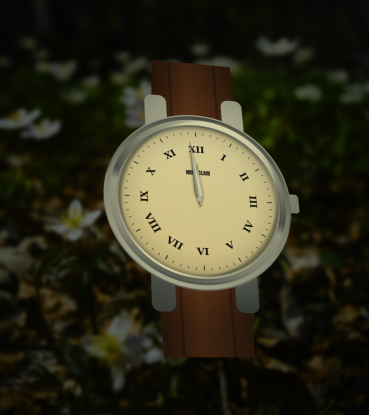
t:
11:59
